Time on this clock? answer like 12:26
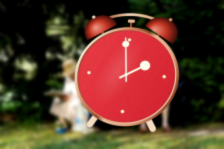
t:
1:59
